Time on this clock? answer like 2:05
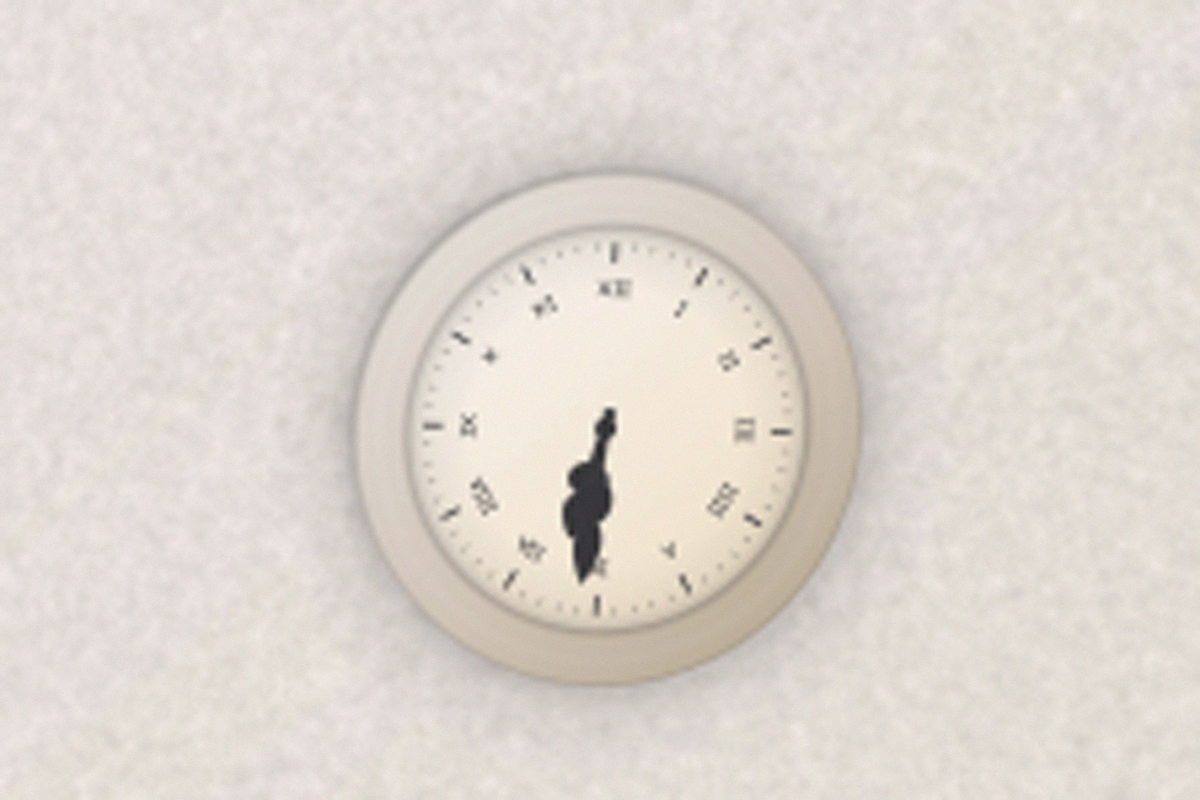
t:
6:31
